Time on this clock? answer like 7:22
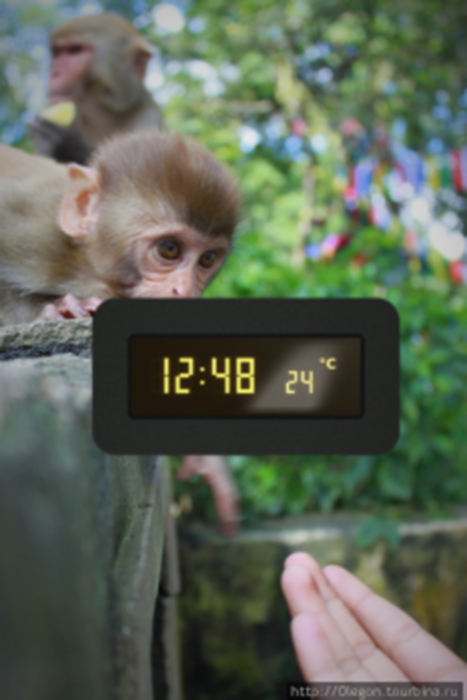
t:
12:48
